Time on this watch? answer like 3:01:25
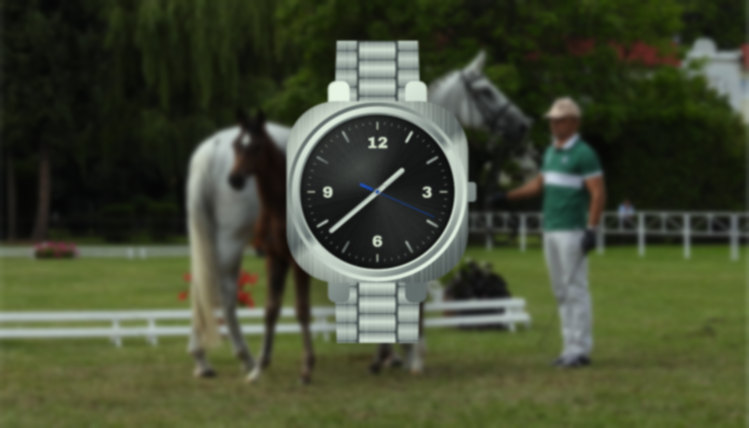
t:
1:38:19
